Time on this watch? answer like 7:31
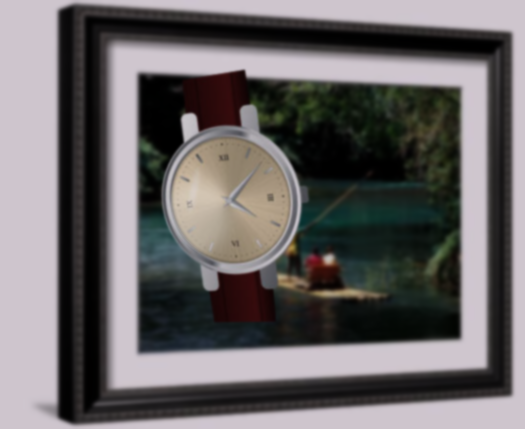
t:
4:08
